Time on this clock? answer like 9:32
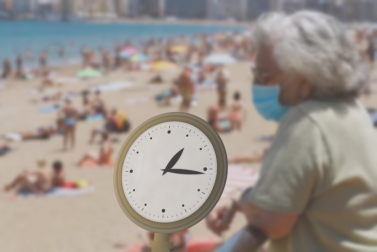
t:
1:16
